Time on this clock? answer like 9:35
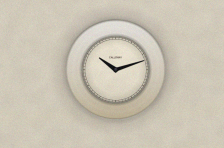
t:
10:12
